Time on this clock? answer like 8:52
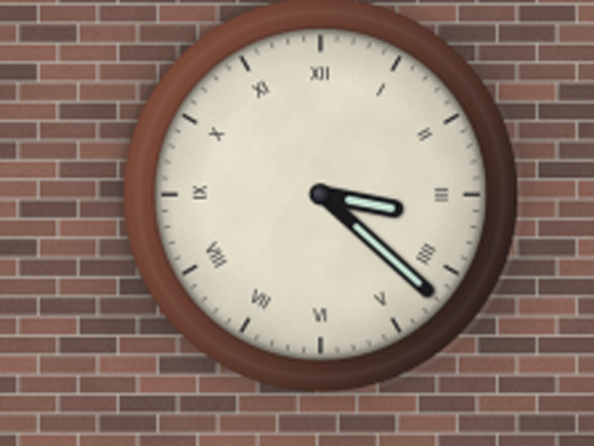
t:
3:22
